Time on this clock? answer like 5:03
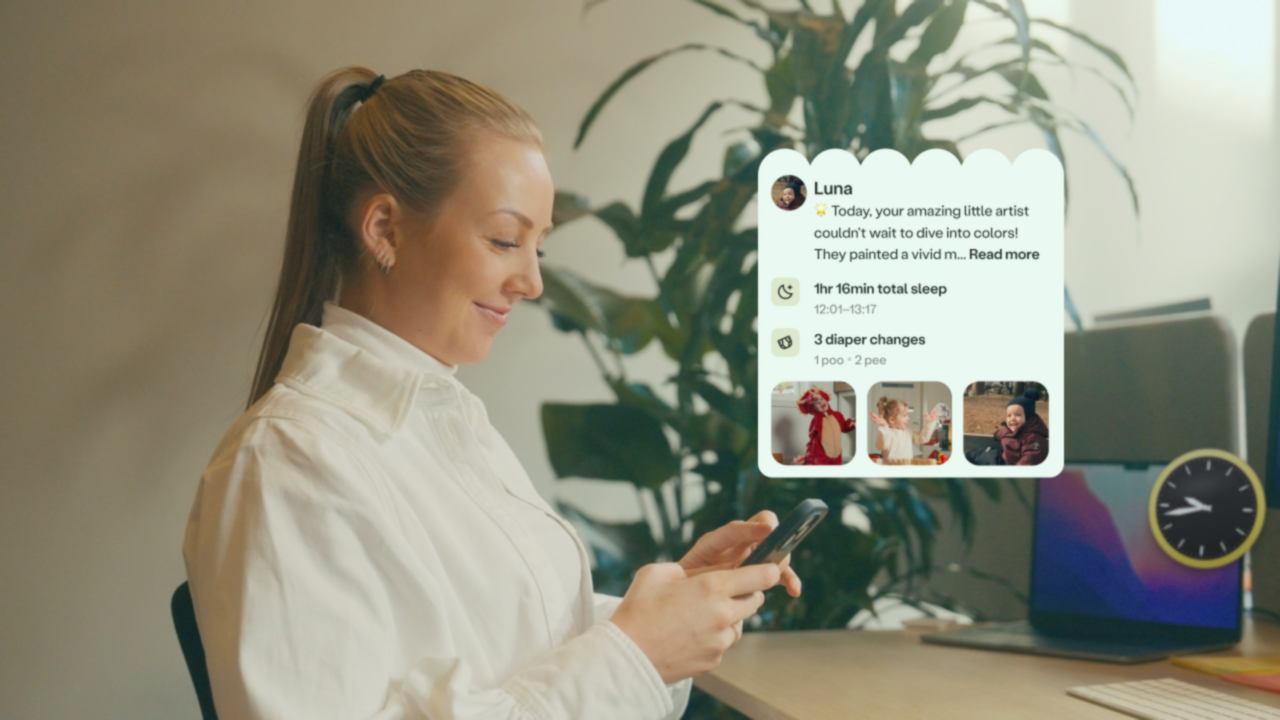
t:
9:43
